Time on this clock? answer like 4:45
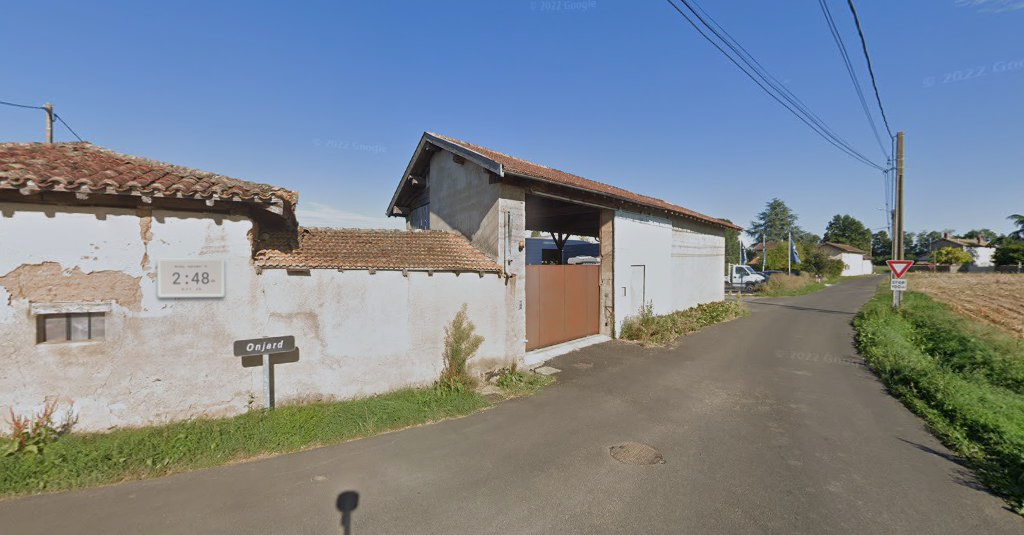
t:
2:48
